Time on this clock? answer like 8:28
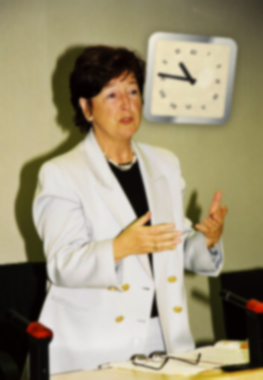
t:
10:46
